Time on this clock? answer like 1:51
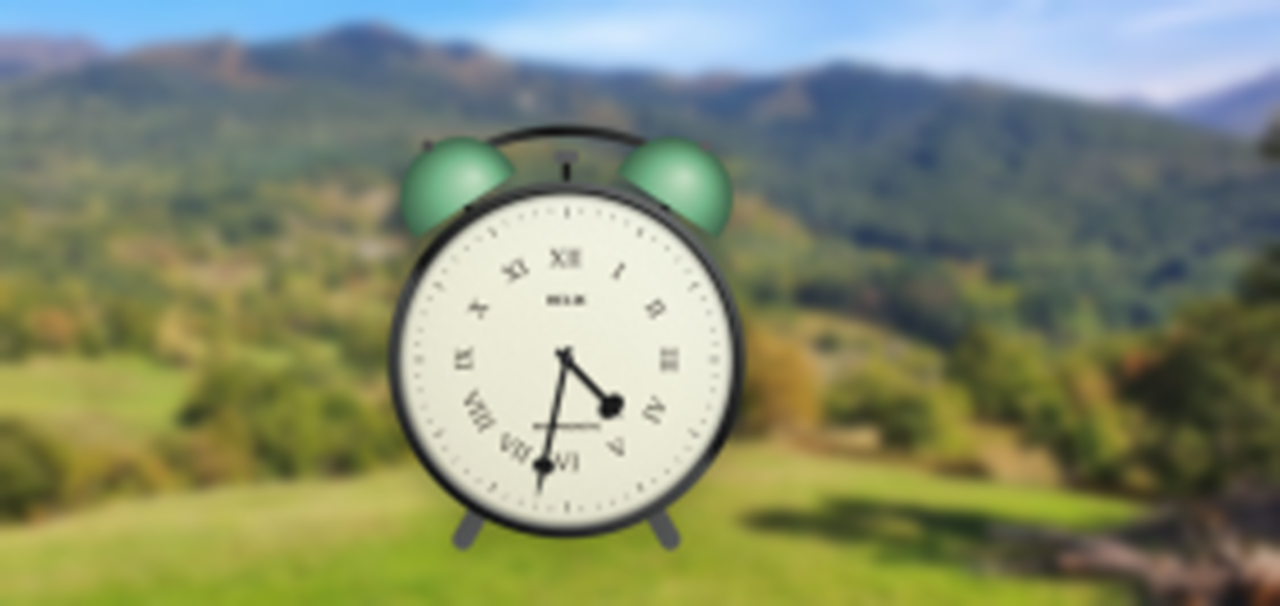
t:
4:32
